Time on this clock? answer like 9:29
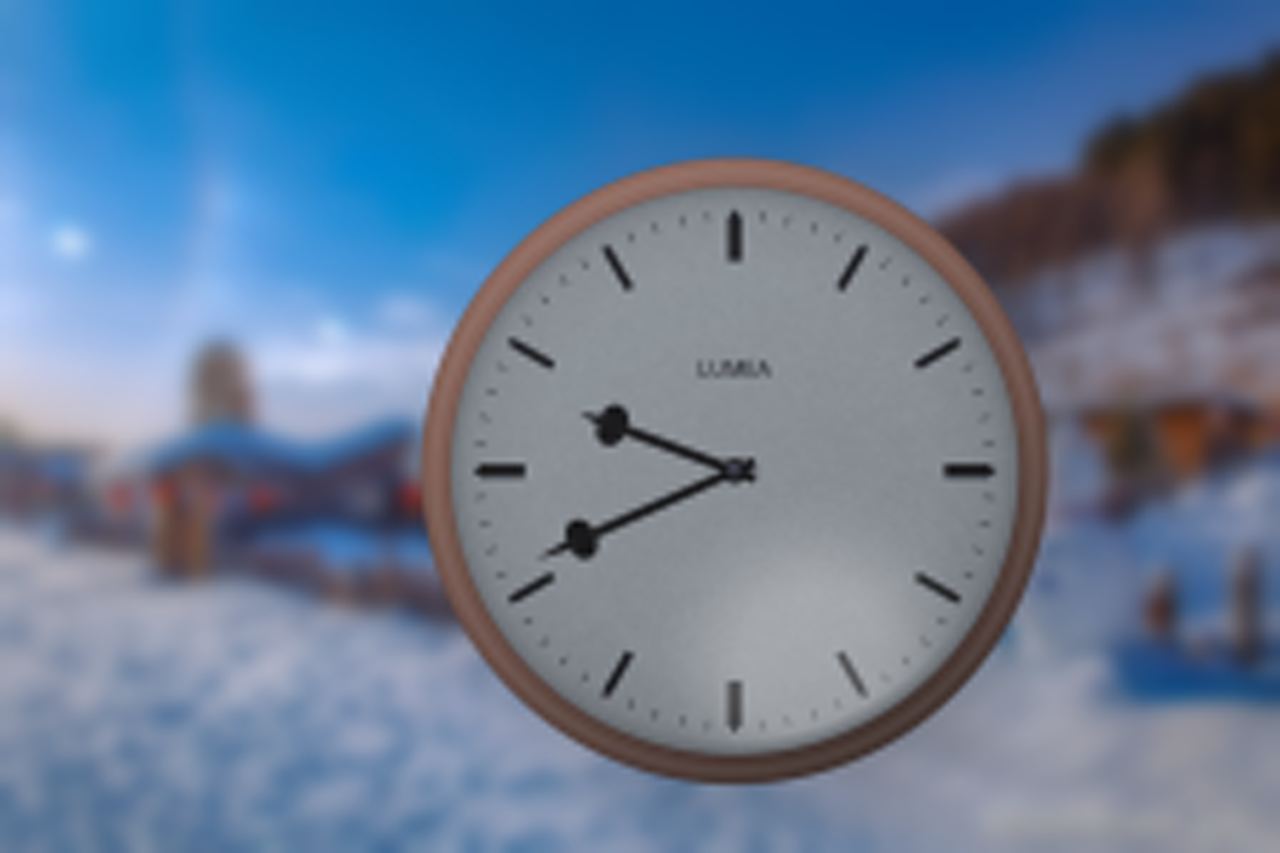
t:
9:41
